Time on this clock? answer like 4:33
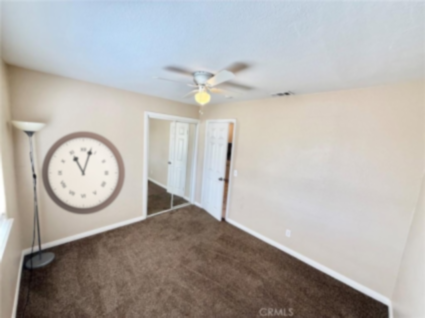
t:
11:03
